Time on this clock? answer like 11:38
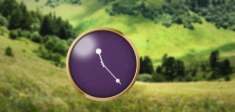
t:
11:23
